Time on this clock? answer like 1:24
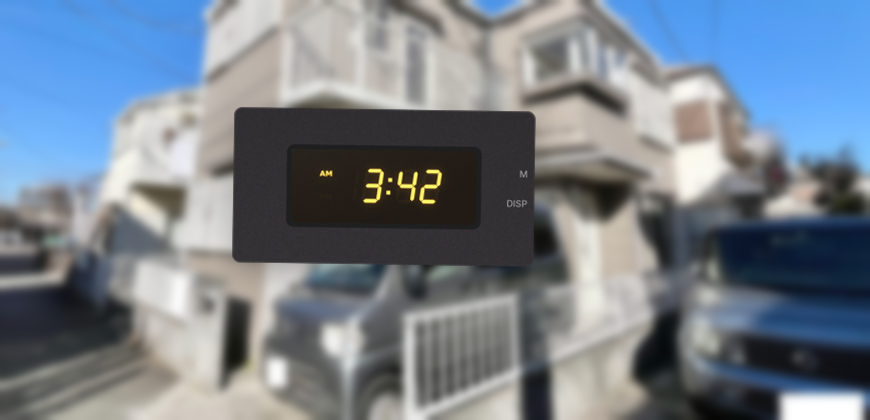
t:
3:42
